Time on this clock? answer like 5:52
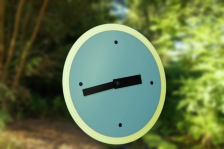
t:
2:43
